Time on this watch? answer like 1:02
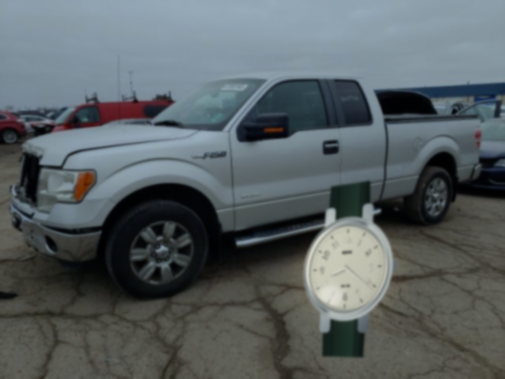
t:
8:21
